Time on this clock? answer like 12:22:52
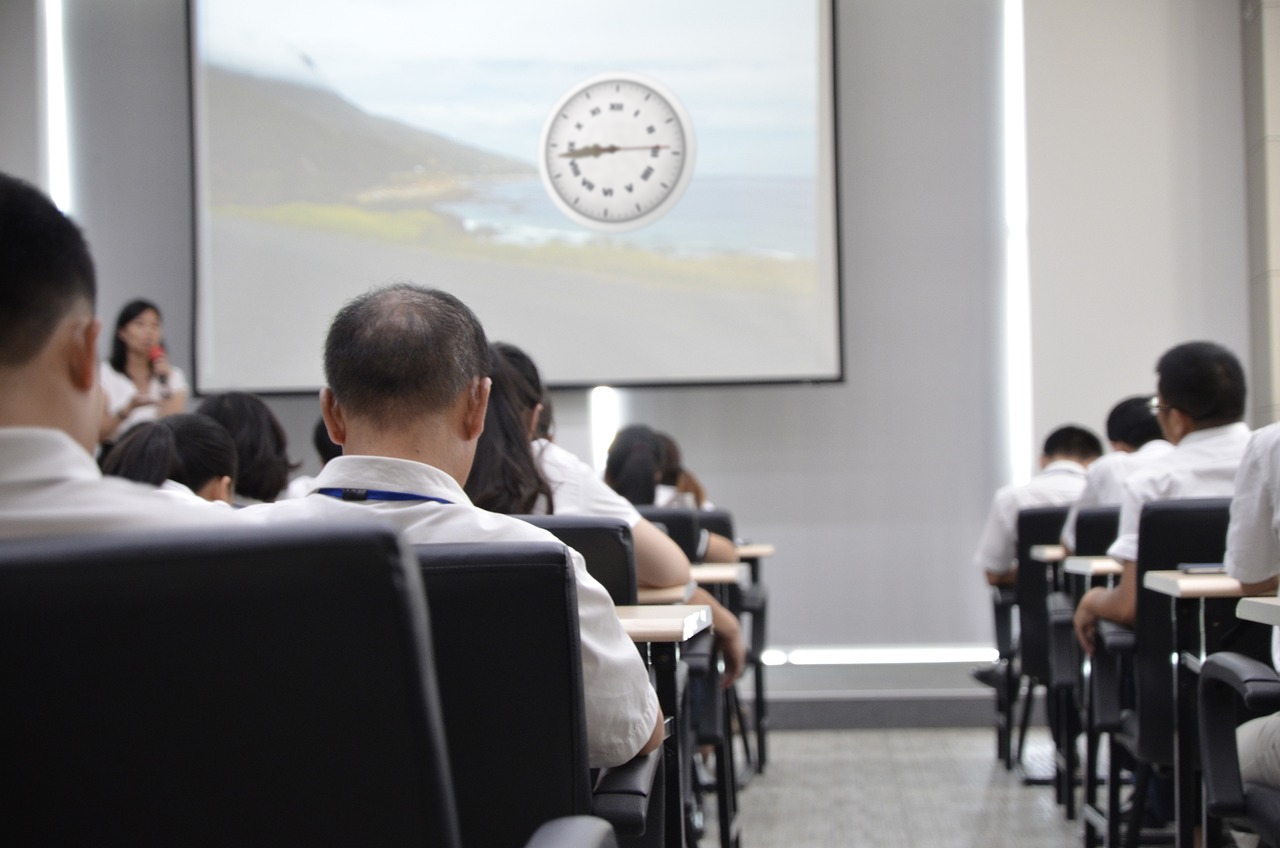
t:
8:43:14
